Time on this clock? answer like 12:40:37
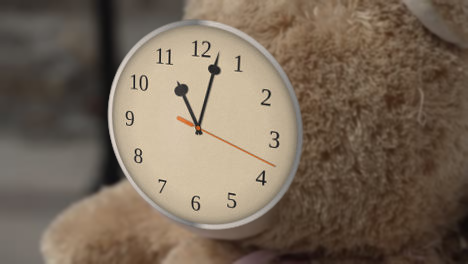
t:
11:02:18
